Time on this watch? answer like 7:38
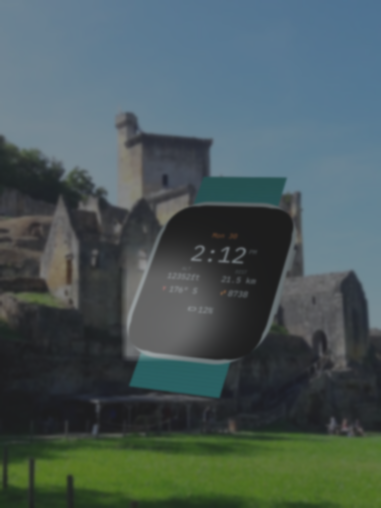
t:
2:12
